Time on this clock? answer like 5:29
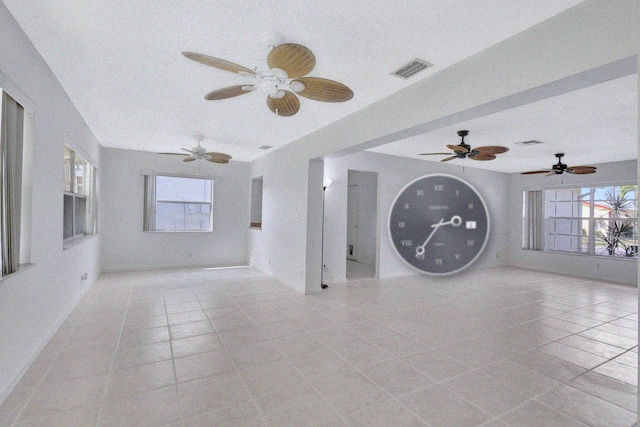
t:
2:36
